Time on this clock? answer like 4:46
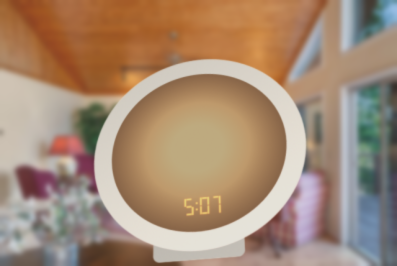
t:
5:07
